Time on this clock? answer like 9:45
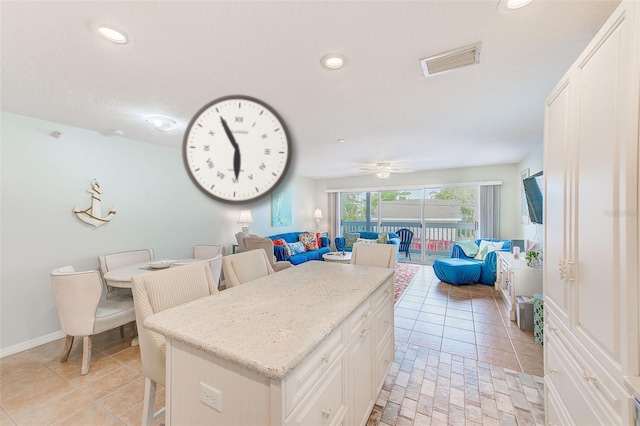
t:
5:55
